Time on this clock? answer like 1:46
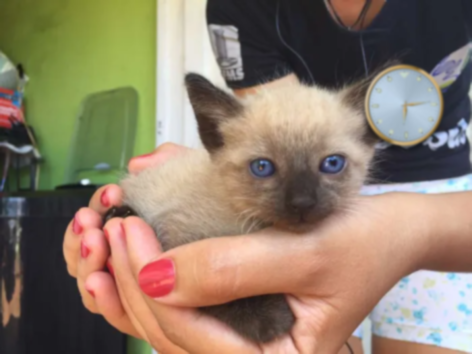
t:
6:14
